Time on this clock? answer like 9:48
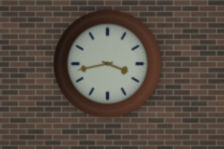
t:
3:43
